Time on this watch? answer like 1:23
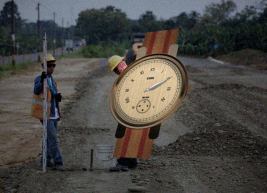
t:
2:10
